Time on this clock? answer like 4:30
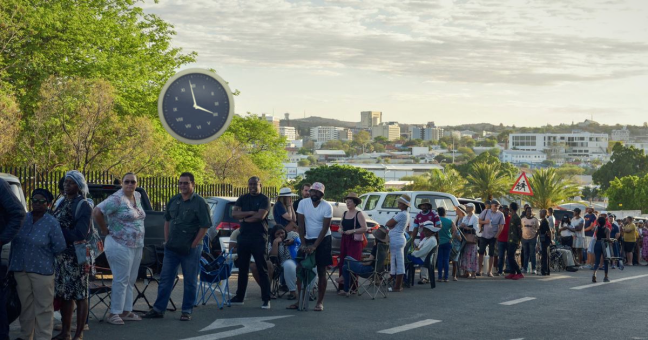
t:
3:59
